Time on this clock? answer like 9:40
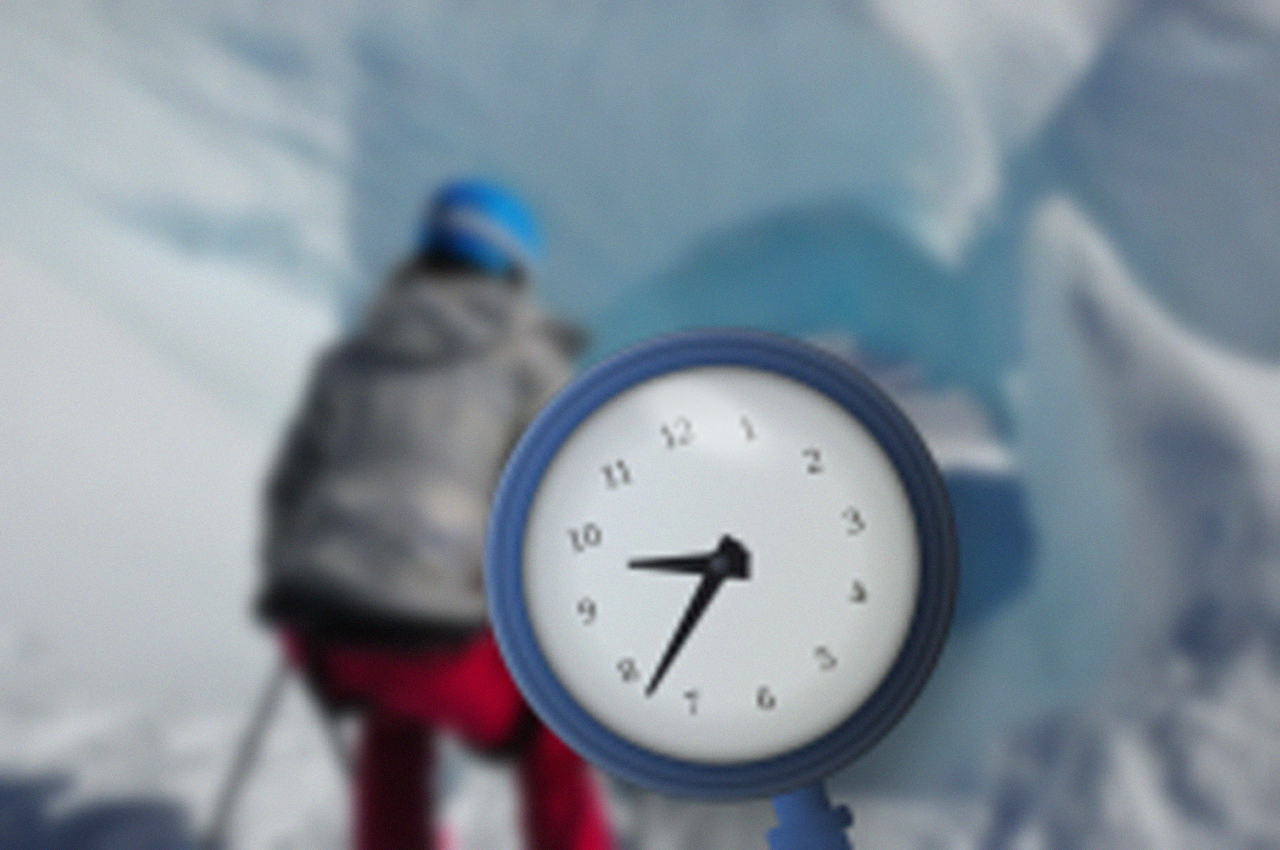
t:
9:38
